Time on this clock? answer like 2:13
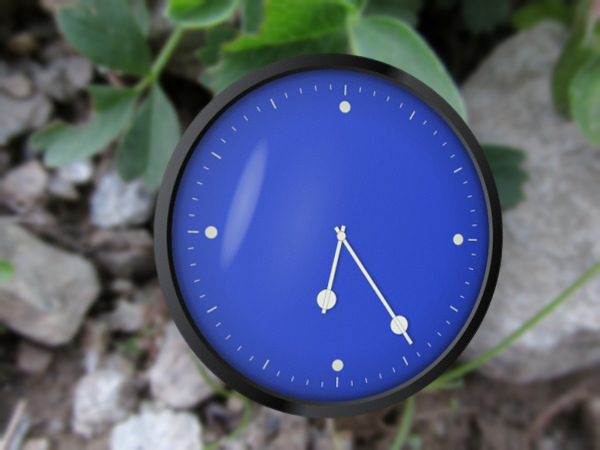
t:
6:24
